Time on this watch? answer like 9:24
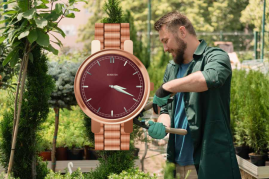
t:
3:19
